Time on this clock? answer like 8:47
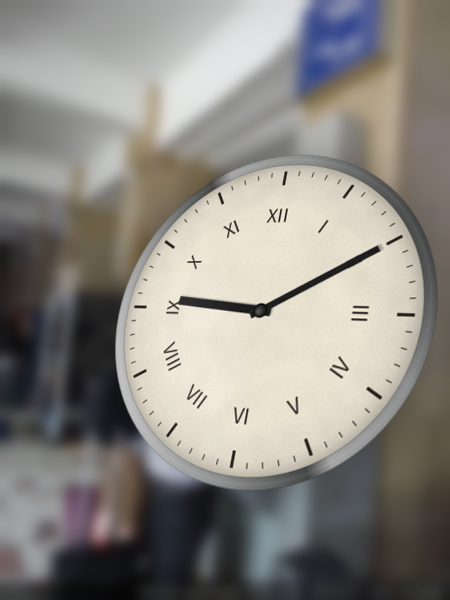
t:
9:10
